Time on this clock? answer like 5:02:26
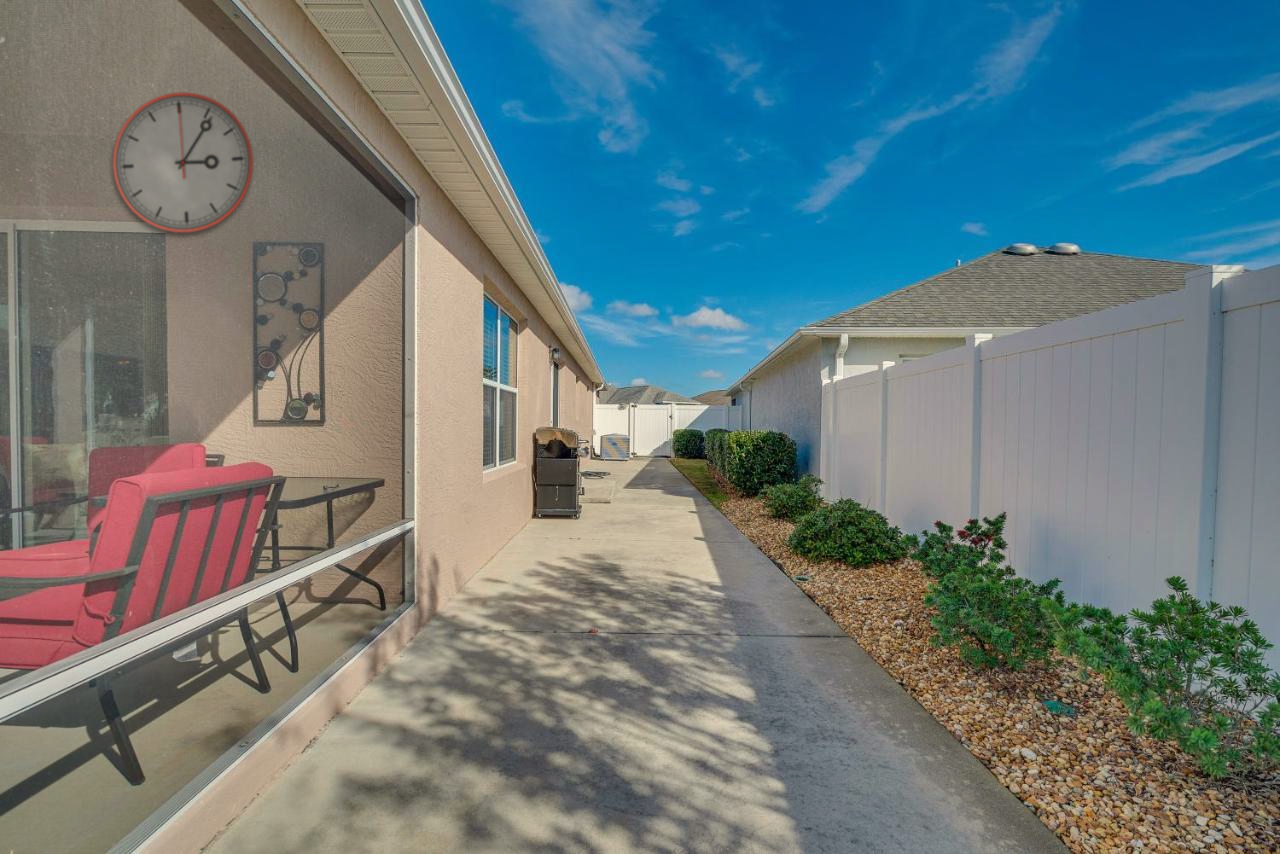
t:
3:06:00
